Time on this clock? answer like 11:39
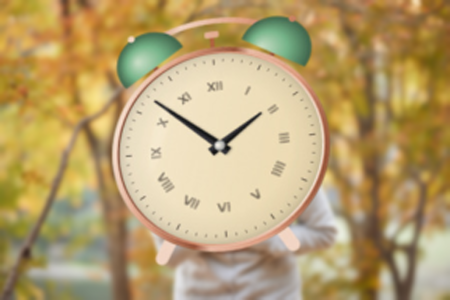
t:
1:52
